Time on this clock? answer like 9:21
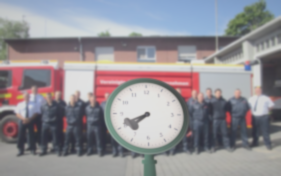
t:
7:41
